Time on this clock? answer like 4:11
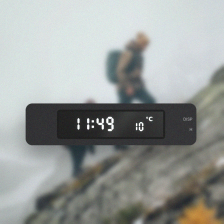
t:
11:49
